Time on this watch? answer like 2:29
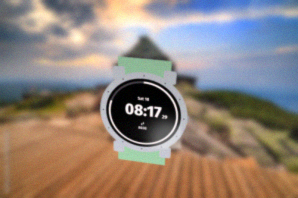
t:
8:17
